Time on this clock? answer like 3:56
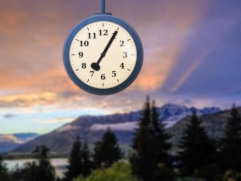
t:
7:05
